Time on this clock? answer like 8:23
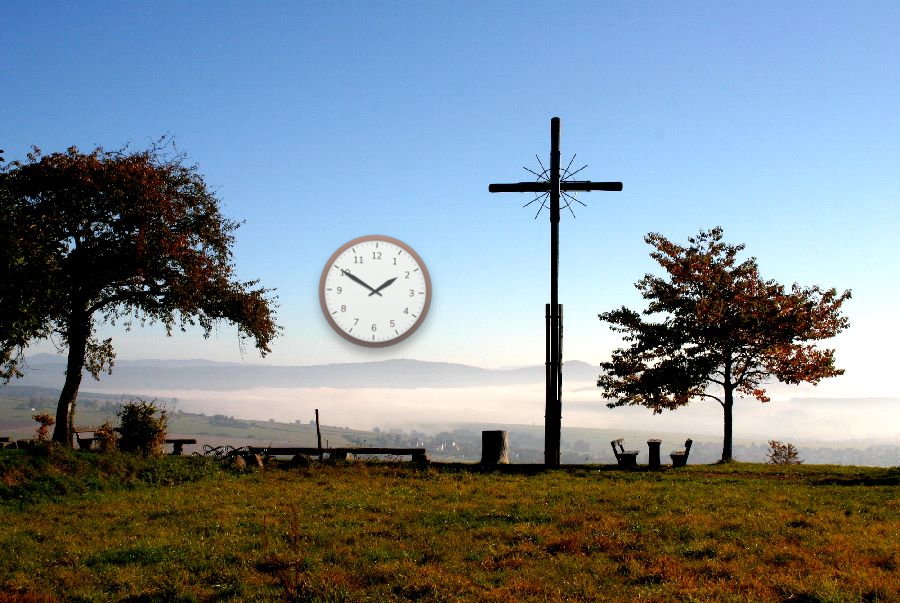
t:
1:50
